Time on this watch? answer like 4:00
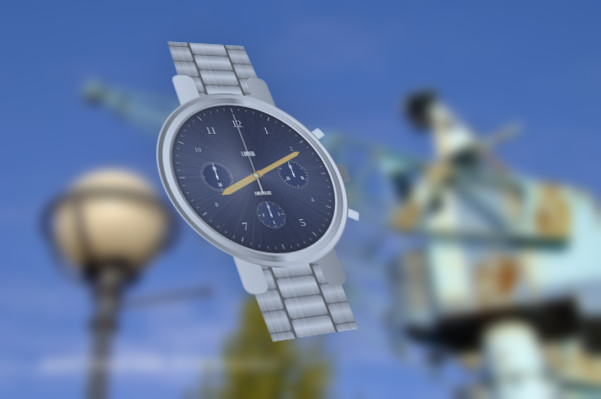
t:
8:11
